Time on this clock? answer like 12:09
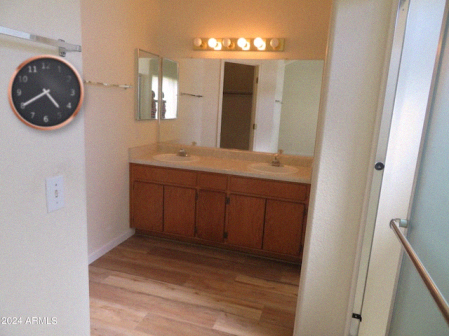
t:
4:40
